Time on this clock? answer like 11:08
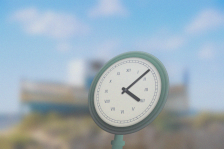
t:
4:08
